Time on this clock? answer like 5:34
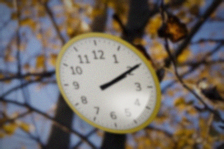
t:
2:10
